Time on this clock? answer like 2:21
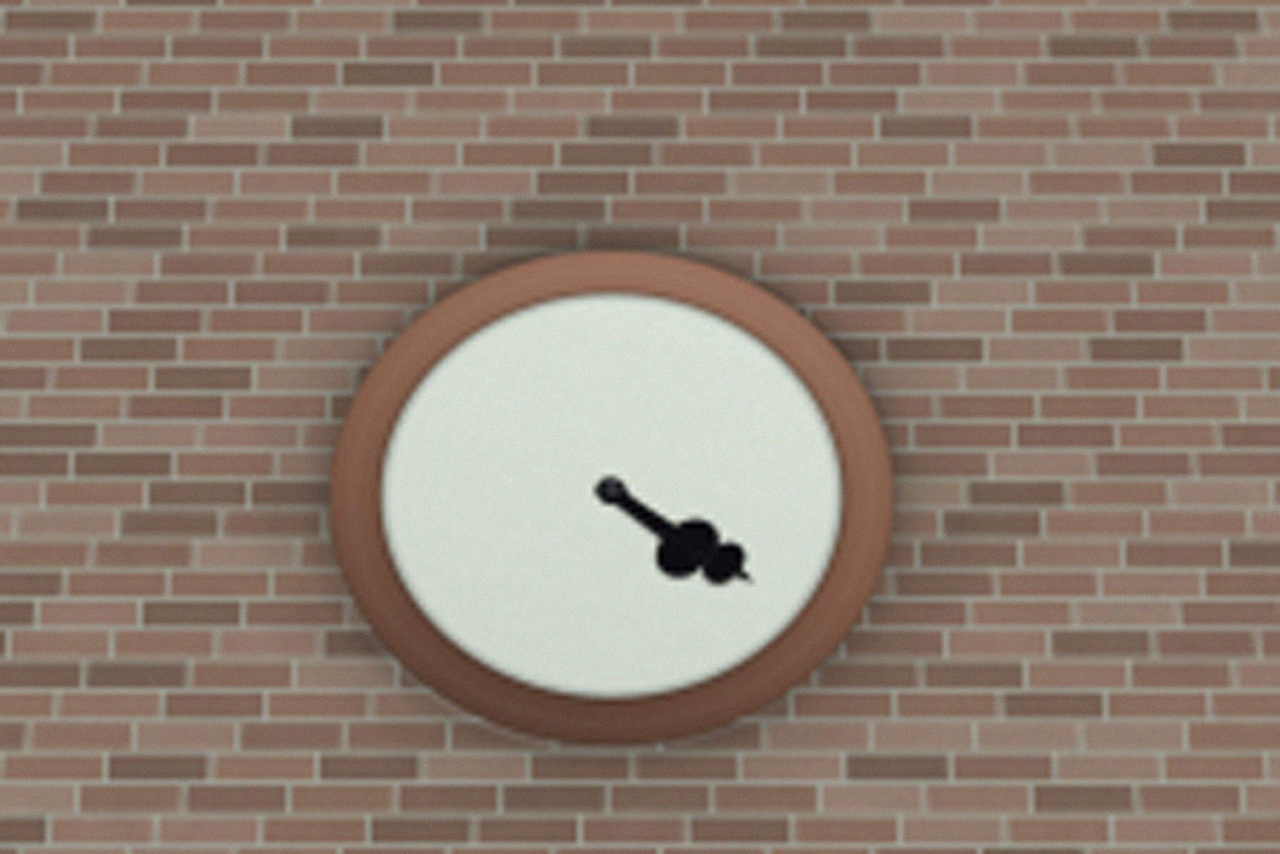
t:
4:21
